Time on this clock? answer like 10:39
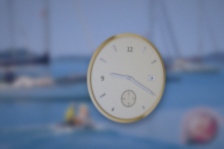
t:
9:20
